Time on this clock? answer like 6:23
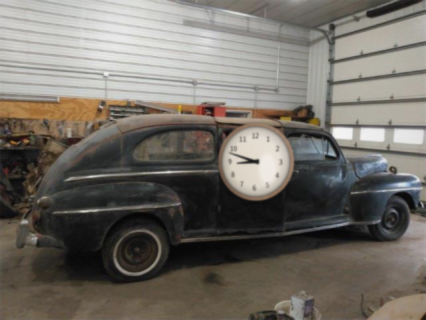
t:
8:48
